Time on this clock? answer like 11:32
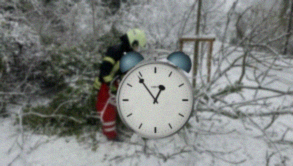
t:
12:54
